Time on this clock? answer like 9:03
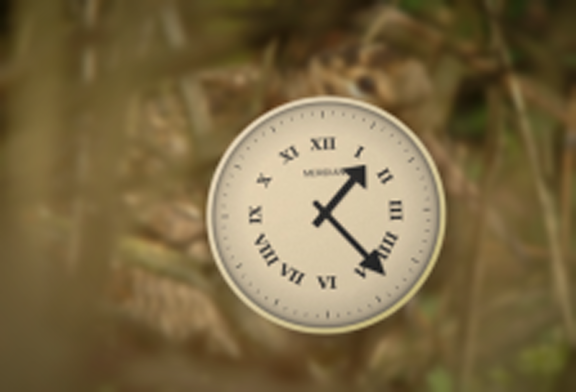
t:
1:23
